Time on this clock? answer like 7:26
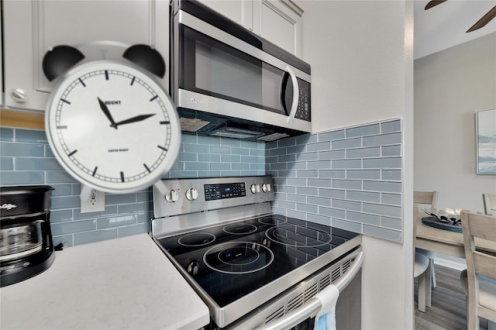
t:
11:13
